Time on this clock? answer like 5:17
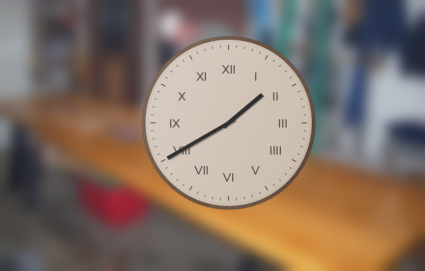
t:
1:40
